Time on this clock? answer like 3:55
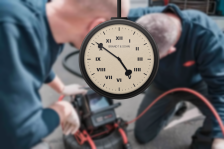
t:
4:51
